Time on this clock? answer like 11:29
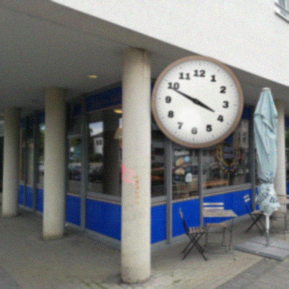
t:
3:49
